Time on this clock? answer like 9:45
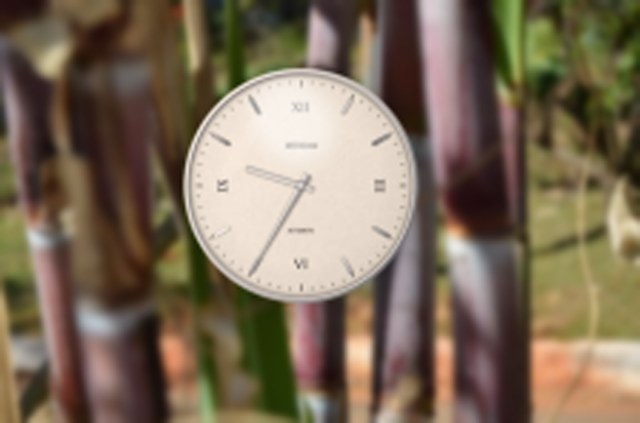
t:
9:35
